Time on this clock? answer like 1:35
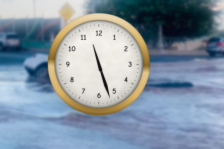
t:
11:27
